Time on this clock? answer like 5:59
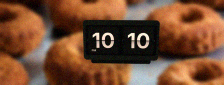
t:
10:10
